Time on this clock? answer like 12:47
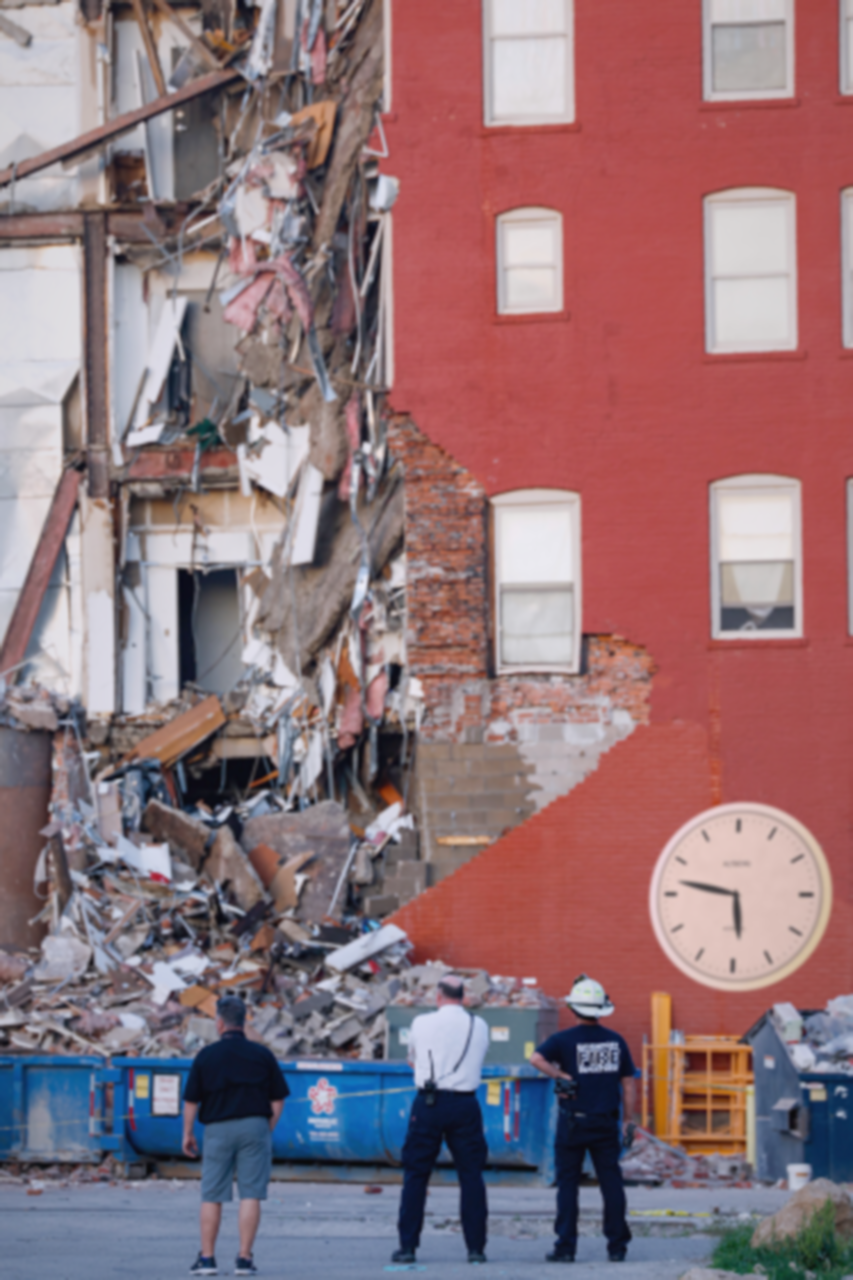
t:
5:47
